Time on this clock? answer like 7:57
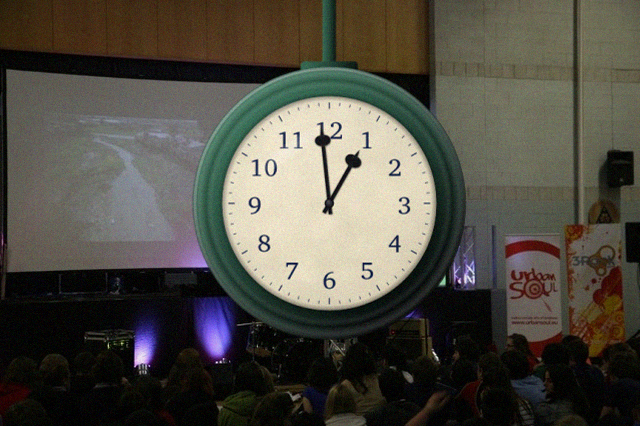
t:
12:59
